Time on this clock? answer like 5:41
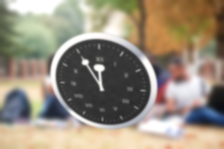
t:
11:55
